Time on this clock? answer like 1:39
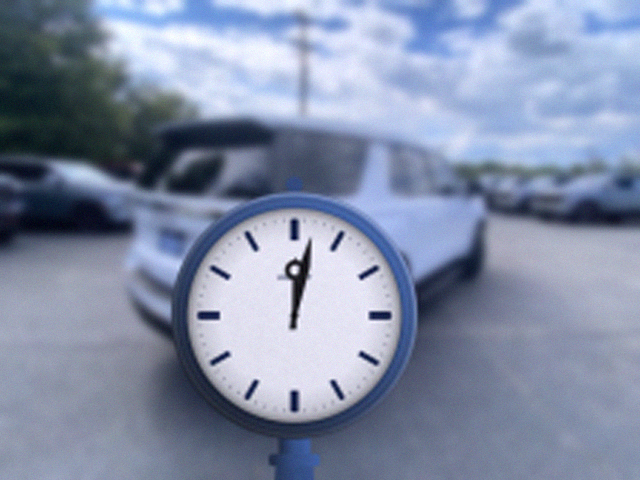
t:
12:02
